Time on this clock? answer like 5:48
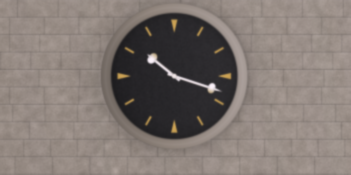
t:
10:18
